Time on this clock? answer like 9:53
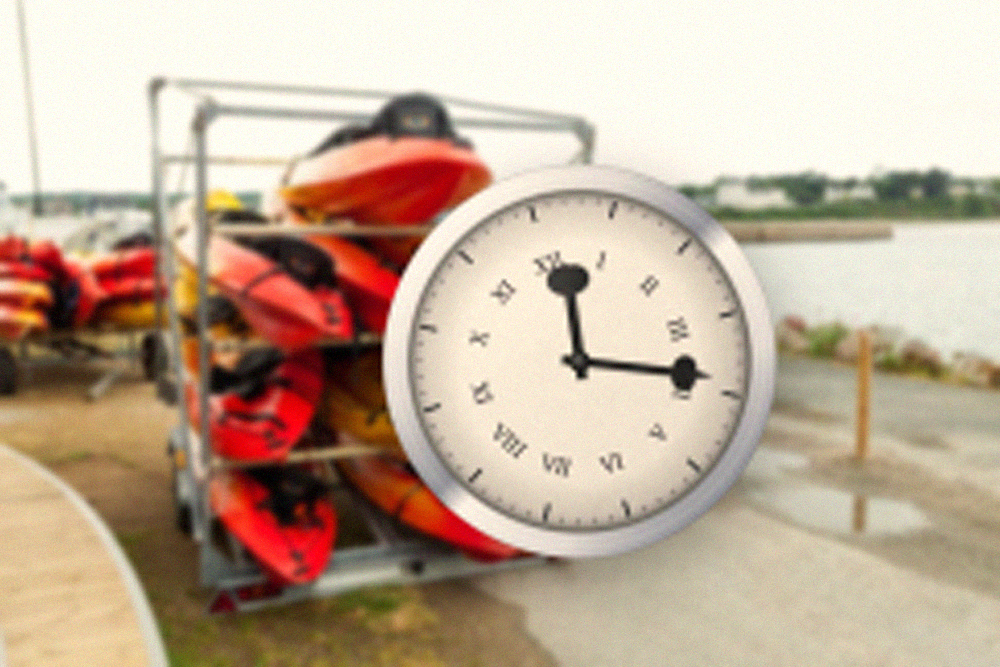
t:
12:19
